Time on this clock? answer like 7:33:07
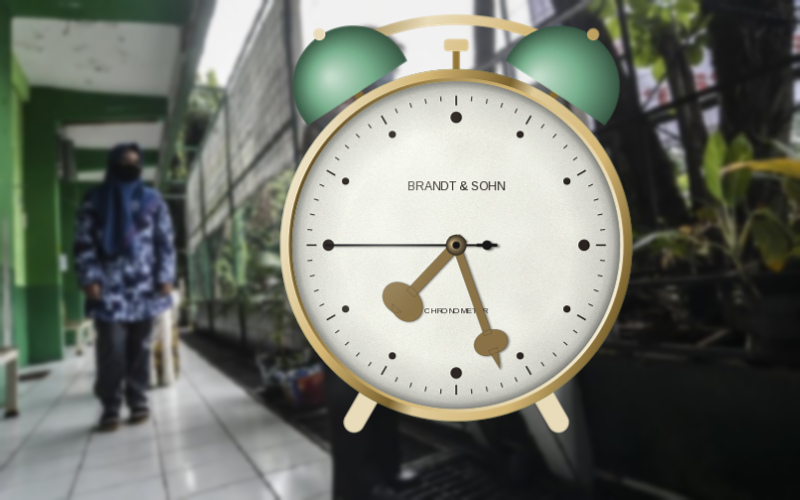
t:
7:26:45
